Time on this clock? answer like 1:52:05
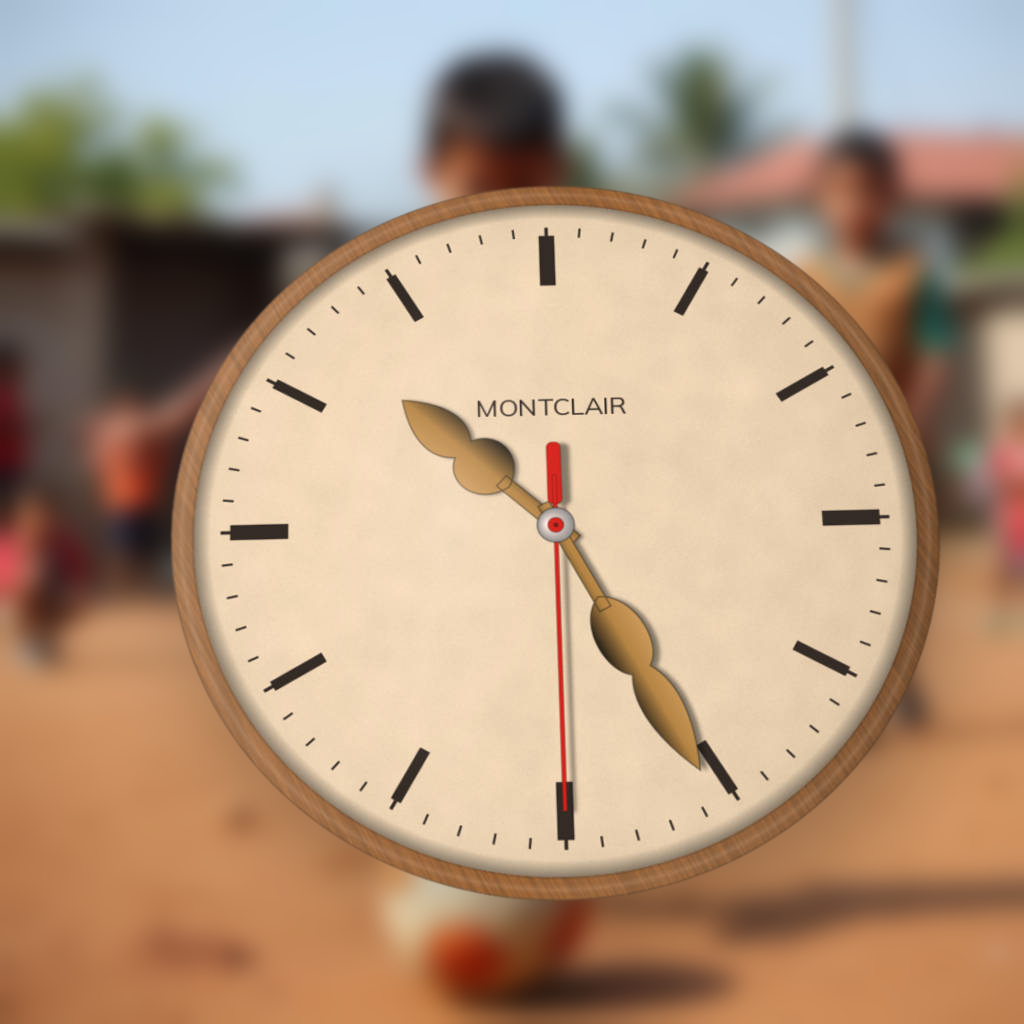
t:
10:25:30
